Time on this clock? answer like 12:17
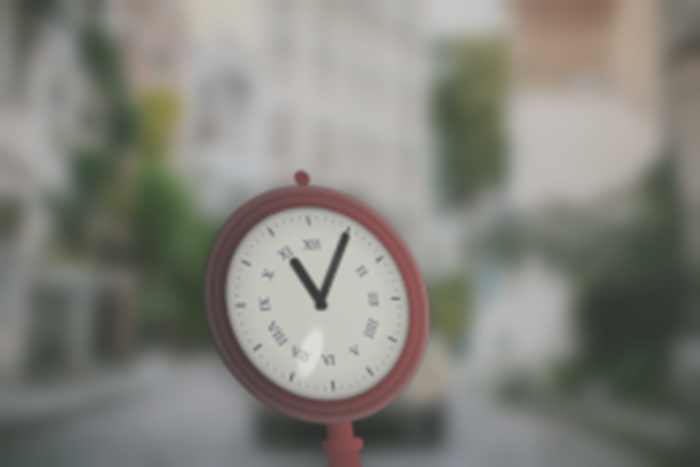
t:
11:05
